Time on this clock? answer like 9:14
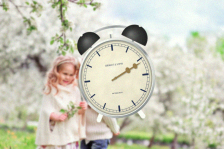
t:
2:11
